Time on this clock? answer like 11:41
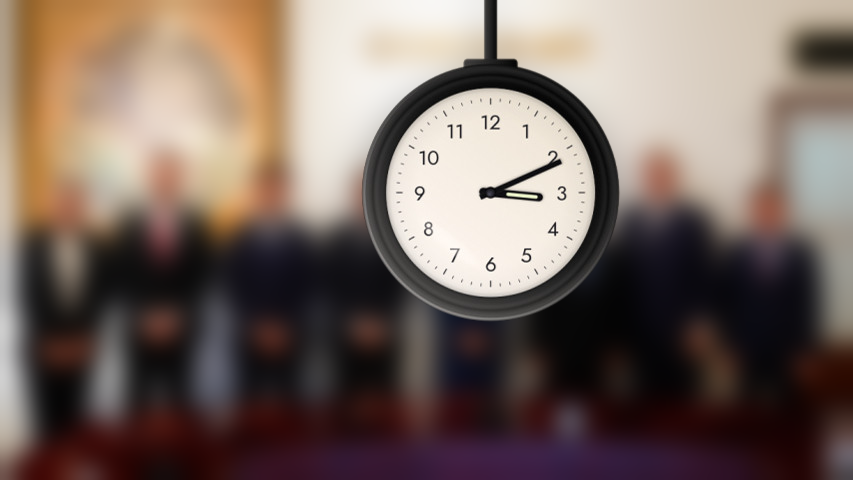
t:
3:11
